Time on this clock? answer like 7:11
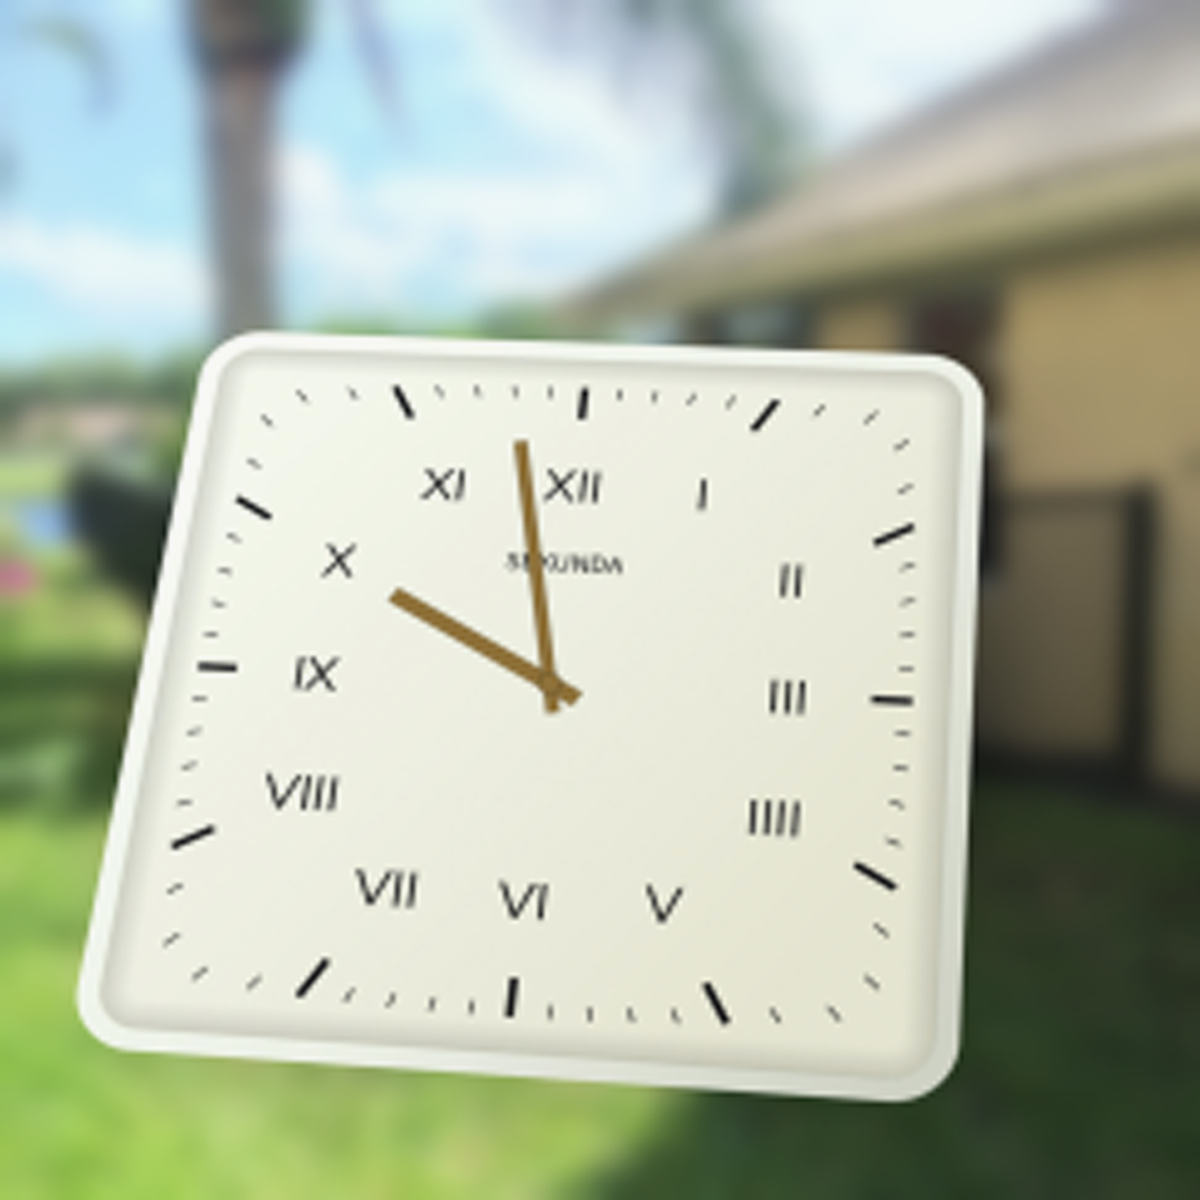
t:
9:58
